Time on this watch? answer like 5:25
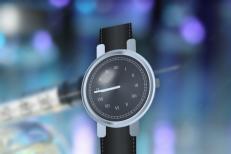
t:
8:44
